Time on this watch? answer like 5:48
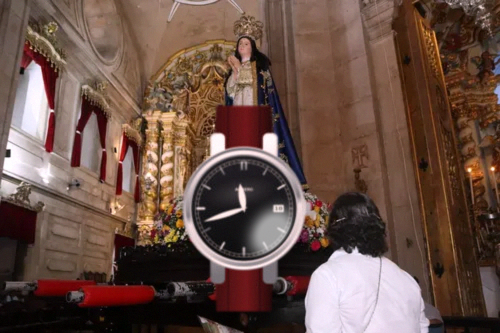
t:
11:42
